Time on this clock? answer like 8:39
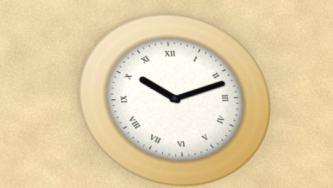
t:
10:12
